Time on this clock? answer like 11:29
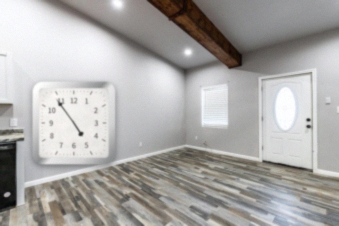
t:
4:54
